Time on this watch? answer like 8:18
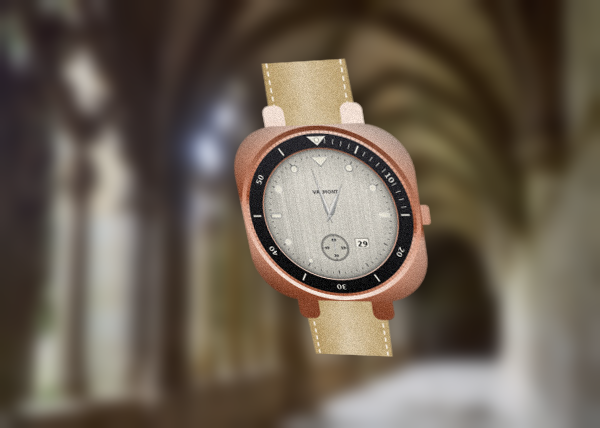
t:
12:58
